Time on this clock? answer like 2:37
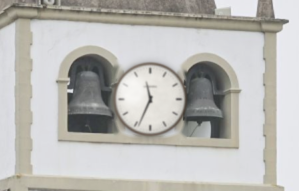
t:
11:34
